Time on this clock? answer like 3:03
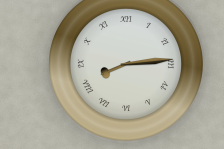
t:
8:14
